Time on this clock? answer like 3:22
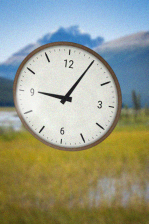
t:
9:05
